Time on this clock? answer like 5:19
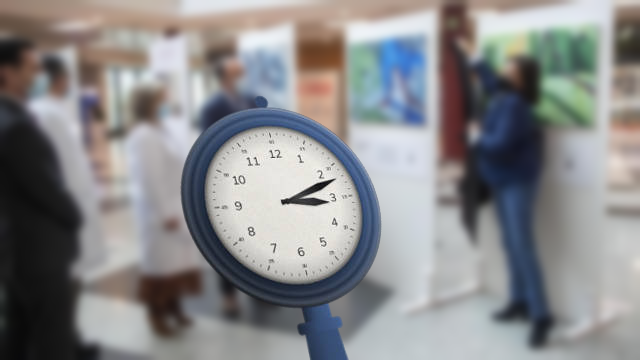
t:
3:12
